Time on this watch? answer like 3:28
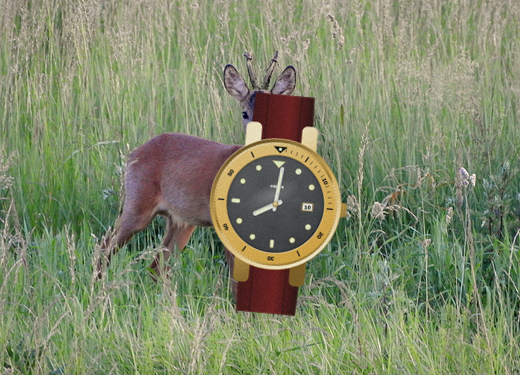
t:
8:01
